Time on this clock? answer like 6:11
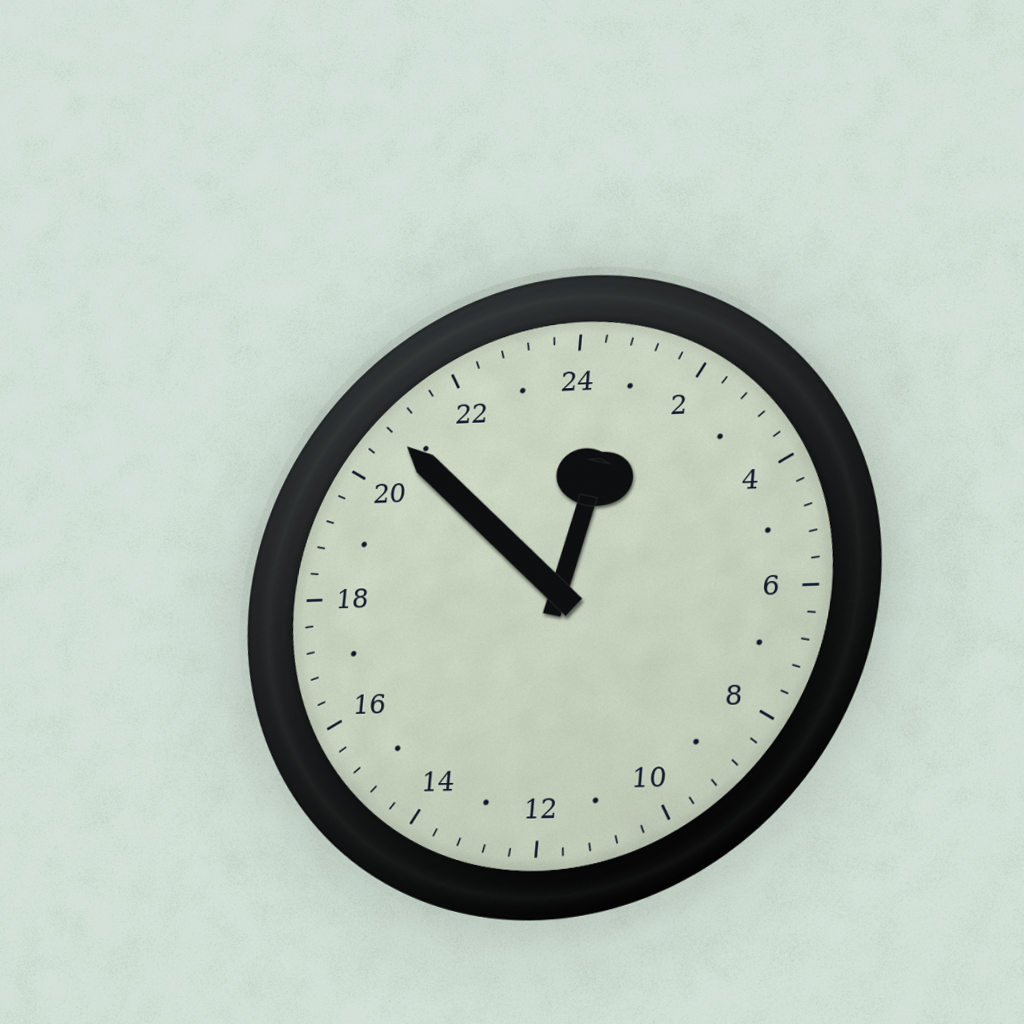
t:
0:52
